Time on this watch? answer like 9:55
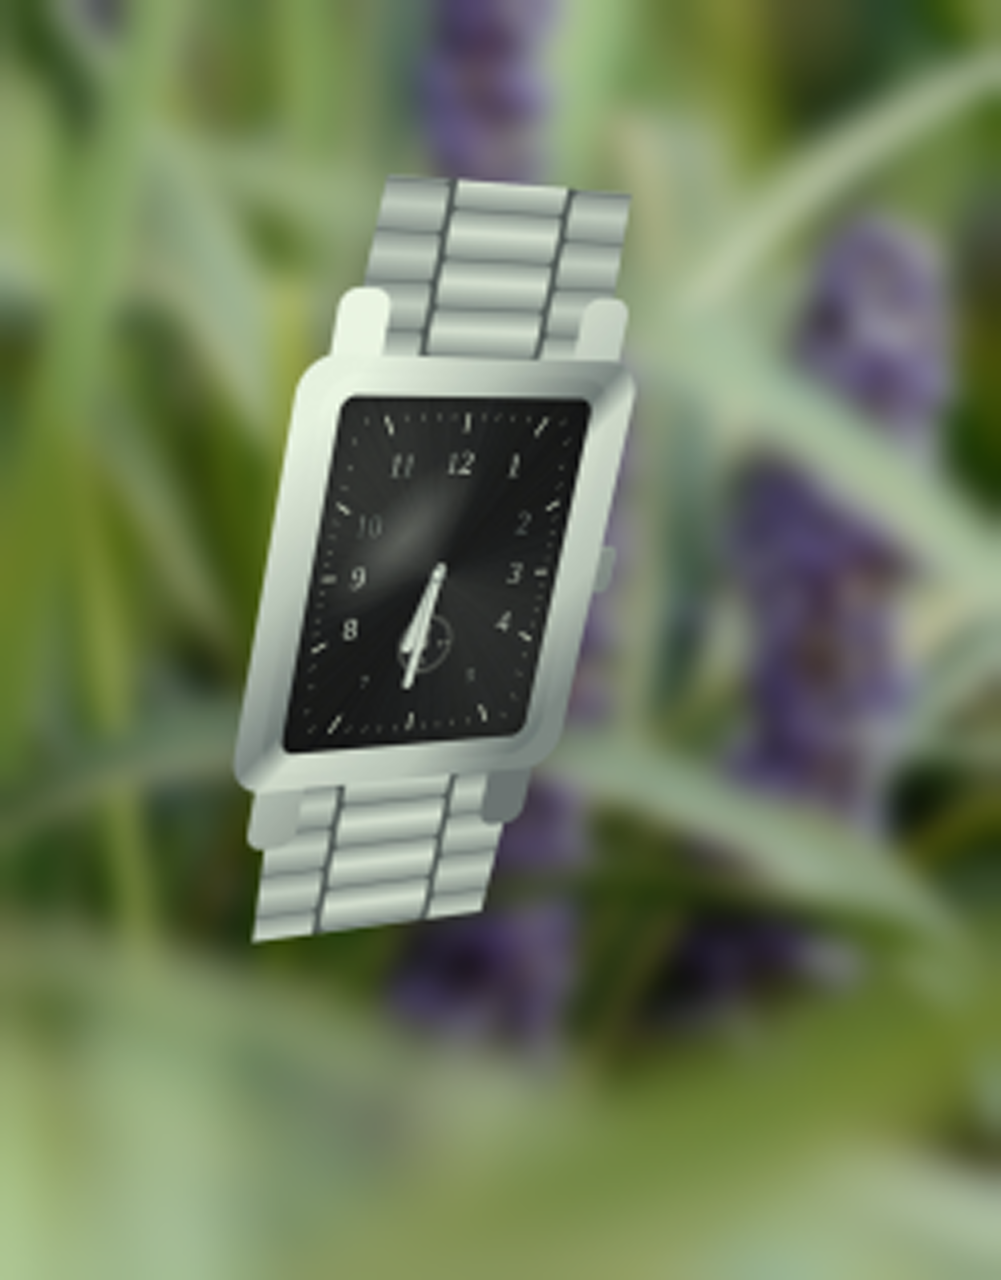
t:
6:31
